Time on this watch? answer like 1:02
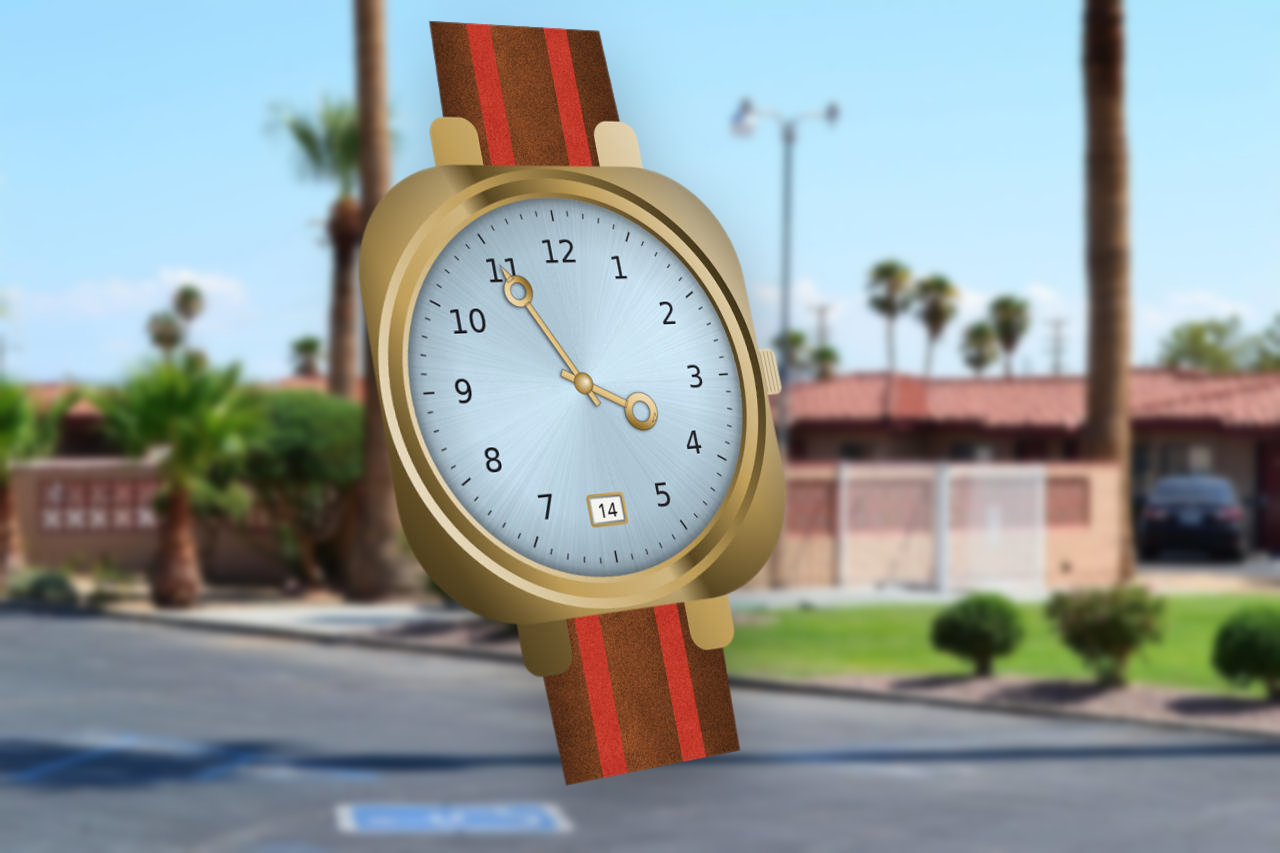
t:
3:55
